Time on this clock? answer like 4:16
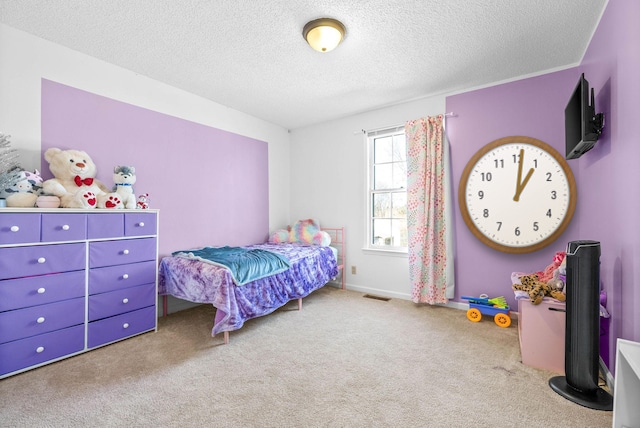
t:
1:01
